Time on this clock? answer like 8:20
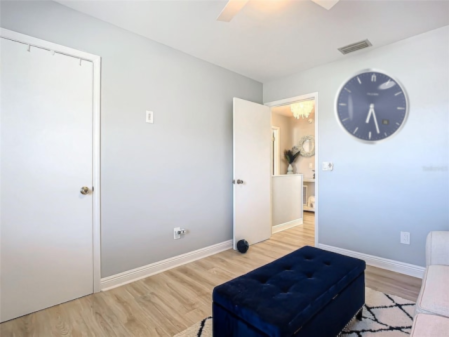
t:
6:27
